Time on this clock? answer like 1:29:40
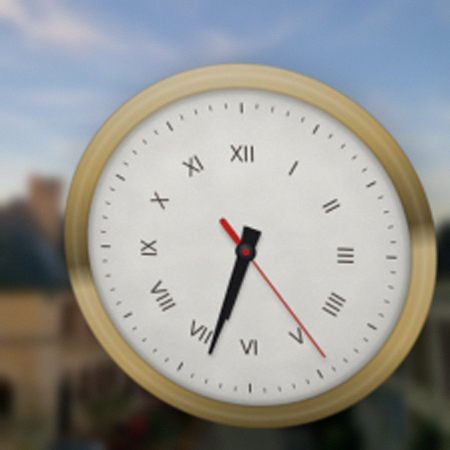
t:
6:33:24
